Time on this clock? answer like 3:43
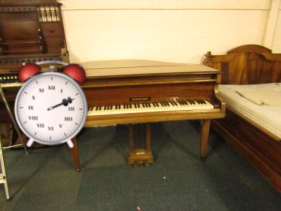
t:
2:11
